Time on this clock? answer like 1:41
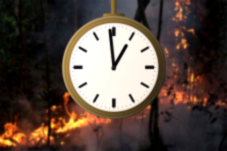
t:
12:59
